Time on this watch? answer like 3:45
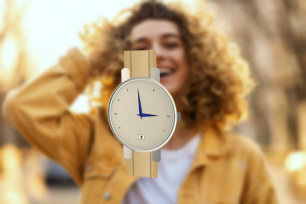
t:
2:59
